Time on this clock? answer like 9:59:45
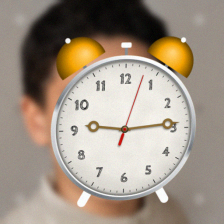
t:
9:14:03
